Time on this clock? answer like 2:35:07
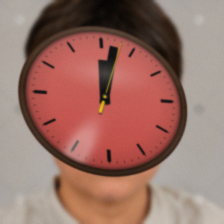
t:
12:02:03
